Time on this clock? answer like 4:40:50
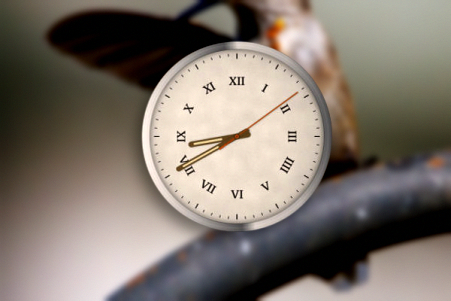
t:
8:40:09
